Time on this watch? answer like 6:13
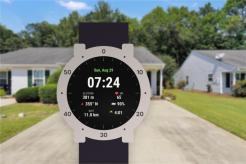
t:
7:24
